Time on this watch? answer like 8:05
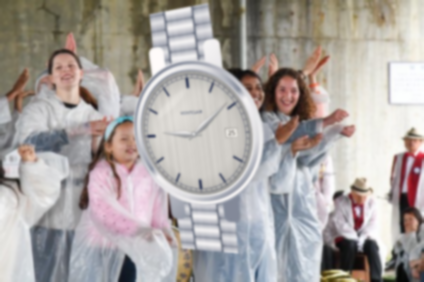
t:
9:09
